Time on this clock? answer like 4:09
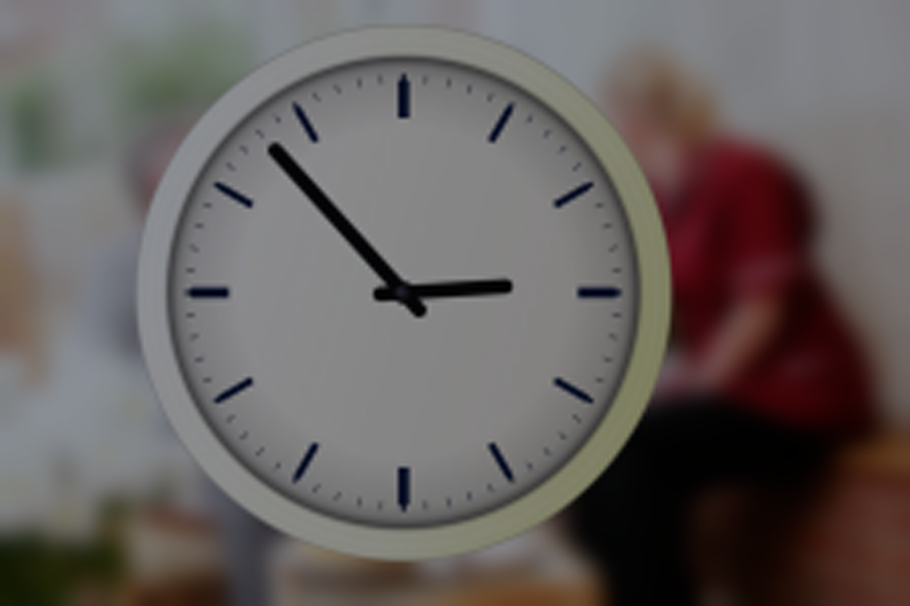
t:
2:53
